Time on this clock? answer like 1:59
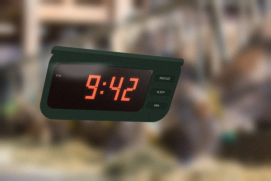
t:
9:42
